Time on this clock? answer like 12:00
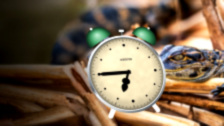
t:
6:45
